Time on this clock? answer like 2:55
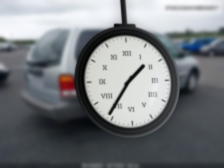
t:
1:36
